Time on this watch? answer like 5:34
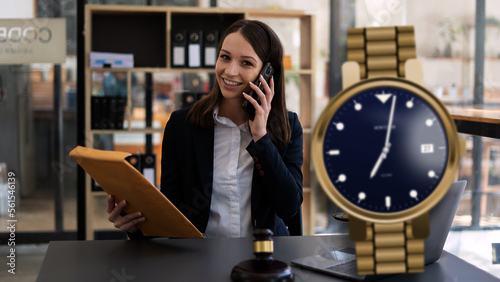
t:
7:02
